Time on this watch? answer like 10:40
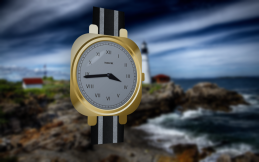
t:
3:44
